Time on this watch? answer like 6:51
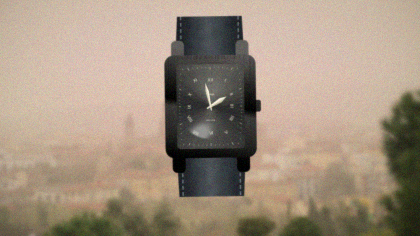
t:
1:58
